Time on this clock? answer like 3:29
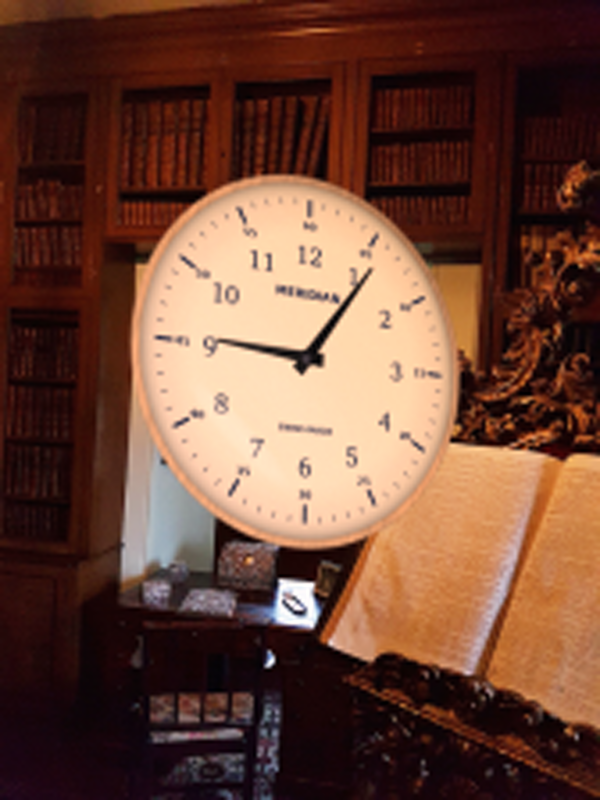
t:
9:06
